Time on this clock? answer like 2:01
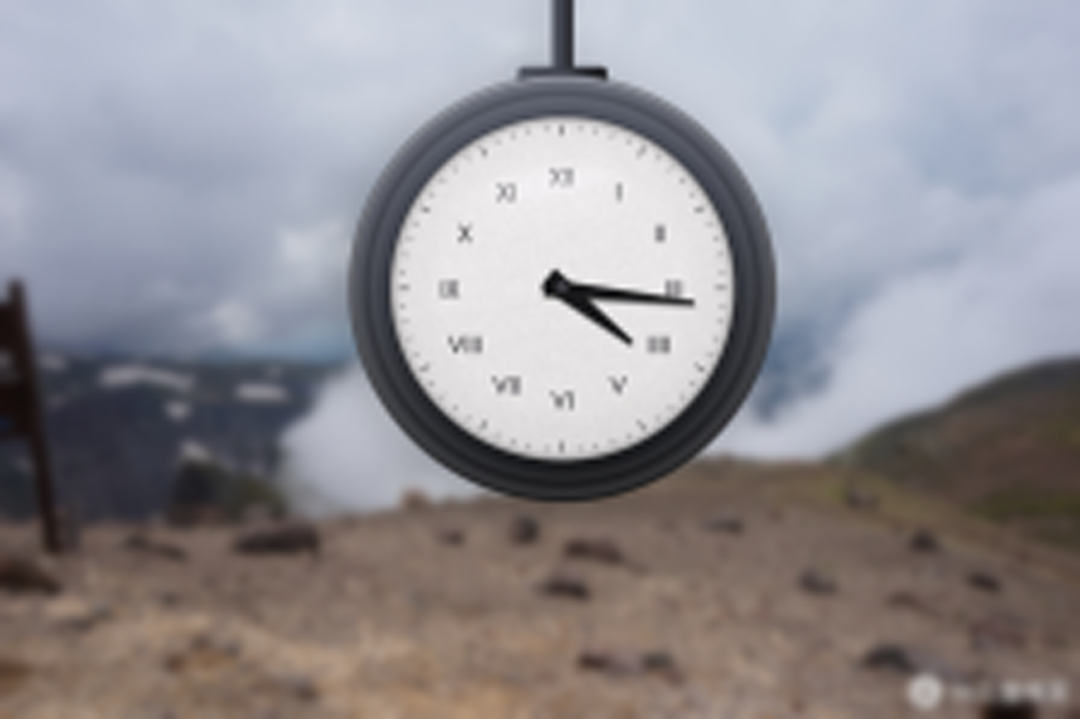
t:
4:16
